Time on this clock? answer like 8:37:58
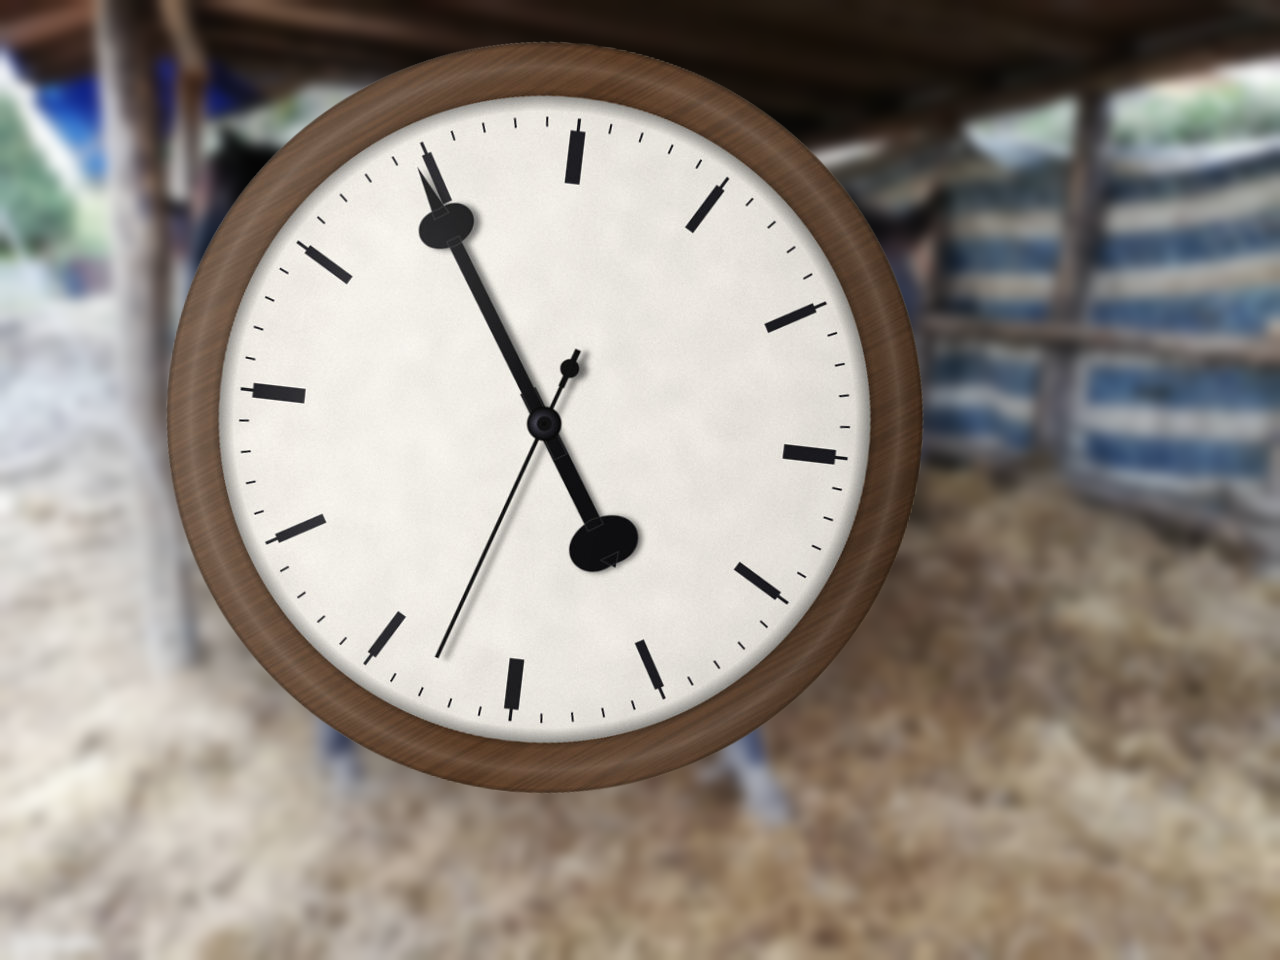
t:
4:54:33
